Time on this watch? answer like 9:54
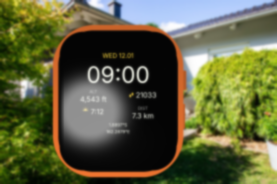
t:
9:00
